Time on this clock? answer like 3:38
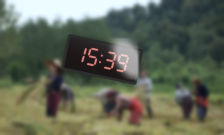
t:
15:39
